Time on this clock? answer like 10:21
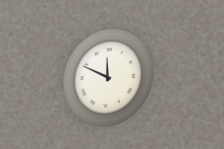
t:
11:49
